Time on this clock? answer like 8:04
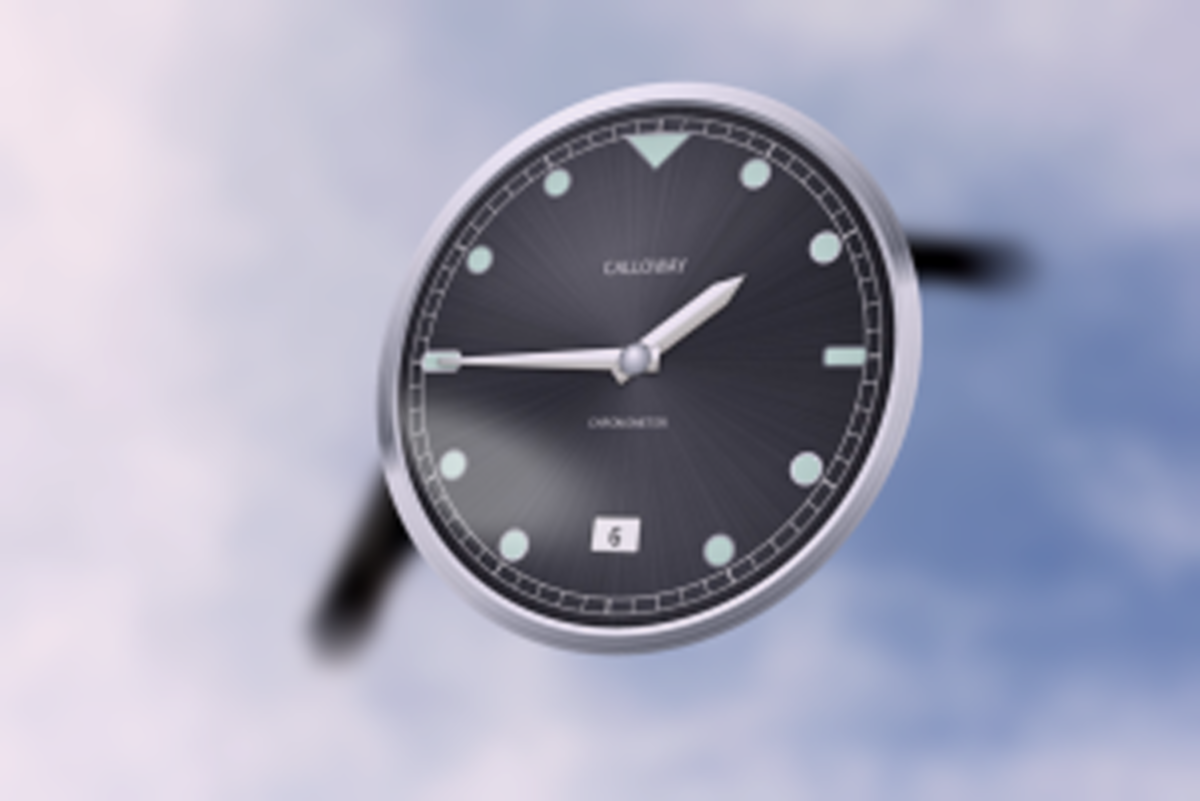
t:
1:45
